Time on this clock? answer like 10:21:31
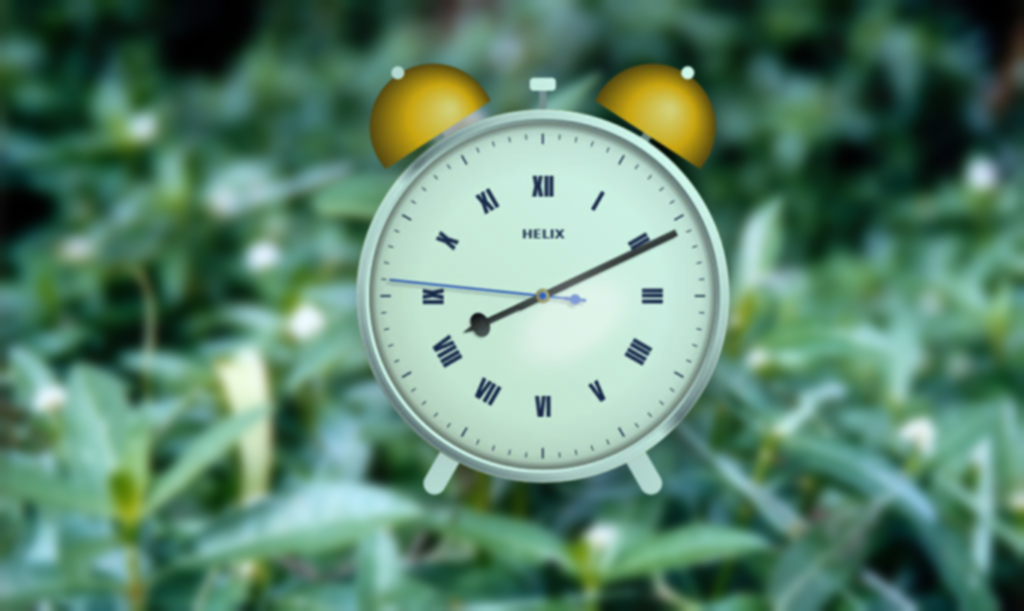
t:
8:10:46
